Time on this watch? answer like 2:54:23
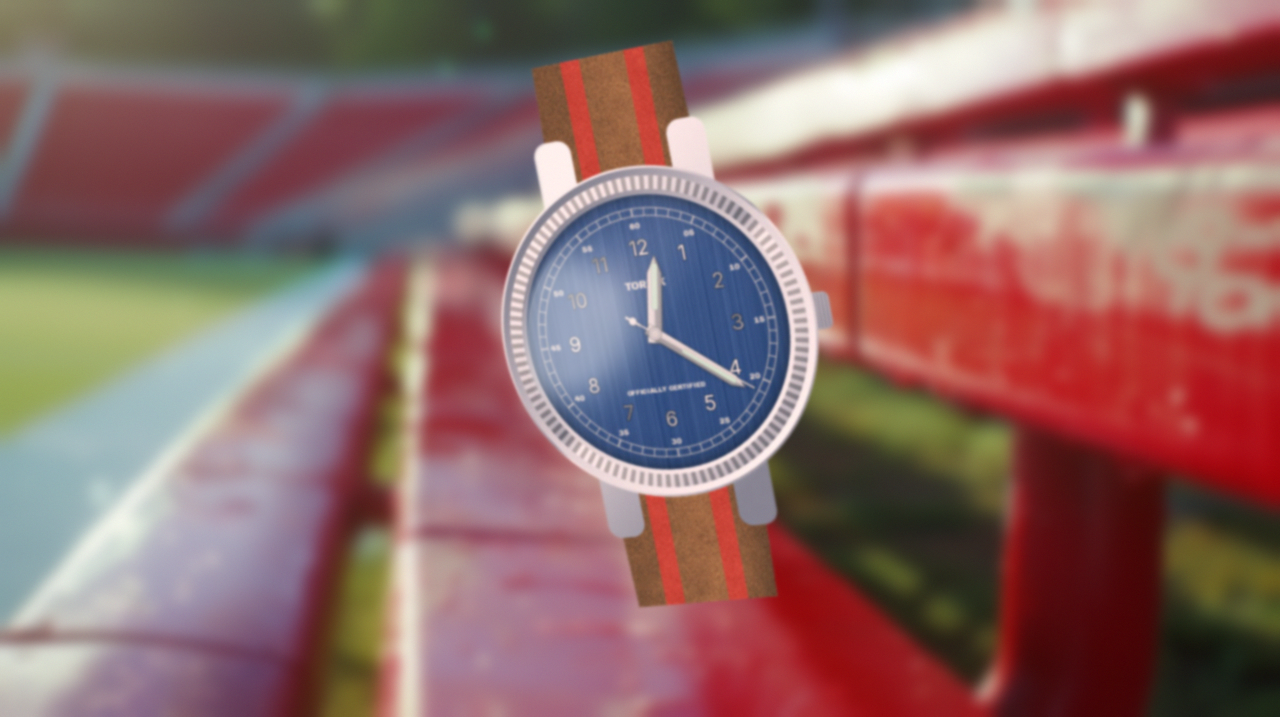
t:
12:21:21
